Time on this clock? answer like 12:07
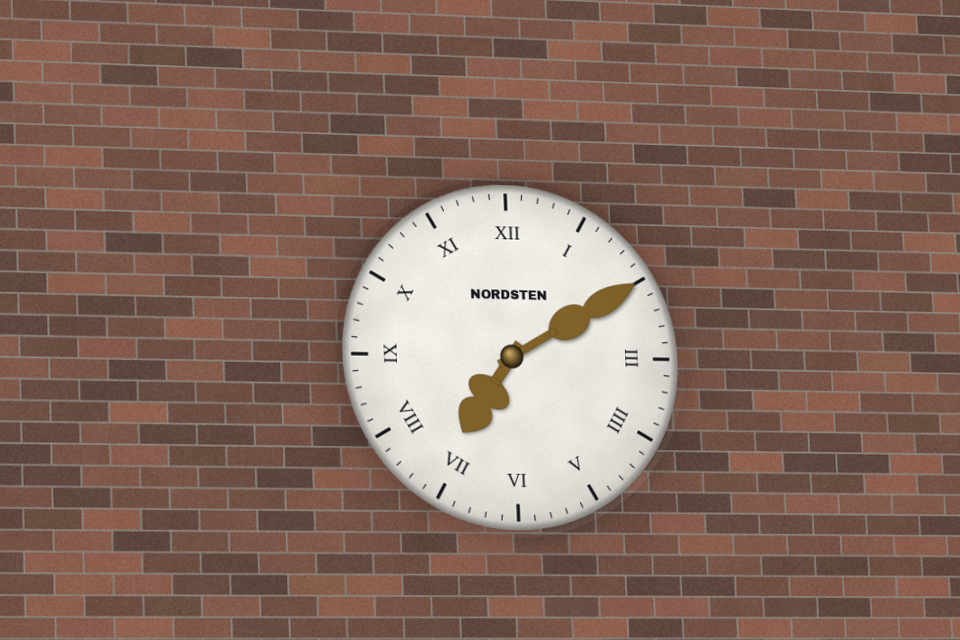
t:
7:10
